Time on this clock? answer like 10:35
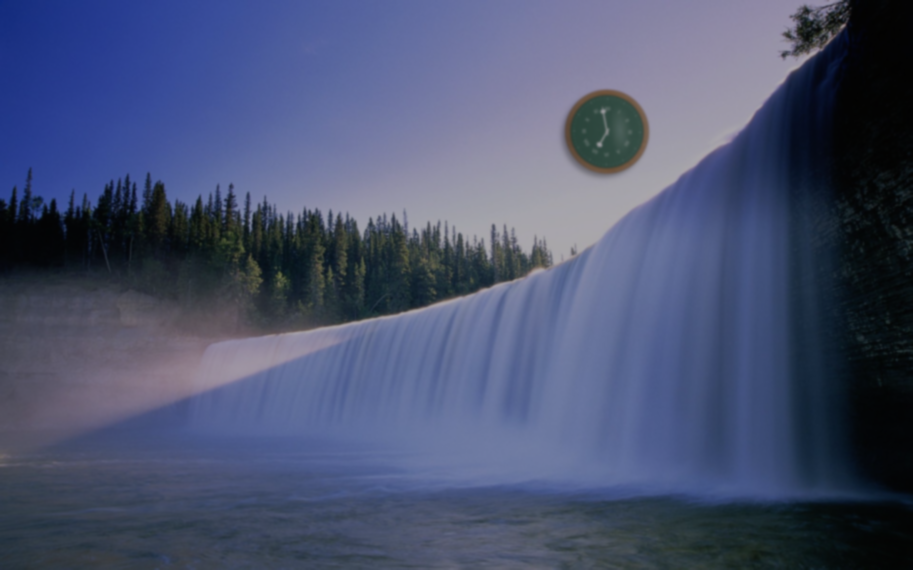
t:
6:58
